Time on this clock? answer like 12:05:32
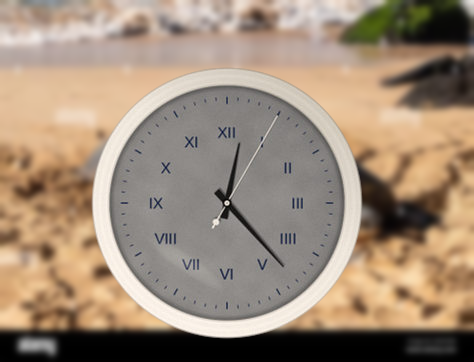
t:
12:23:05
